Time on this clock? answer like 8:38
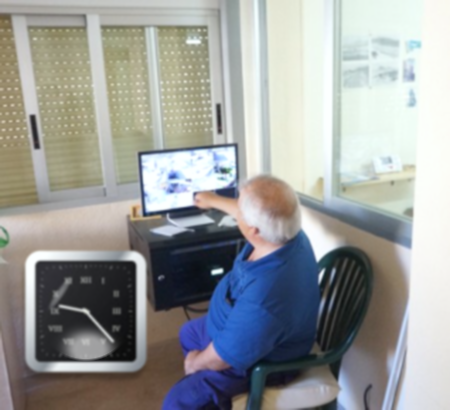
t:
9:23
